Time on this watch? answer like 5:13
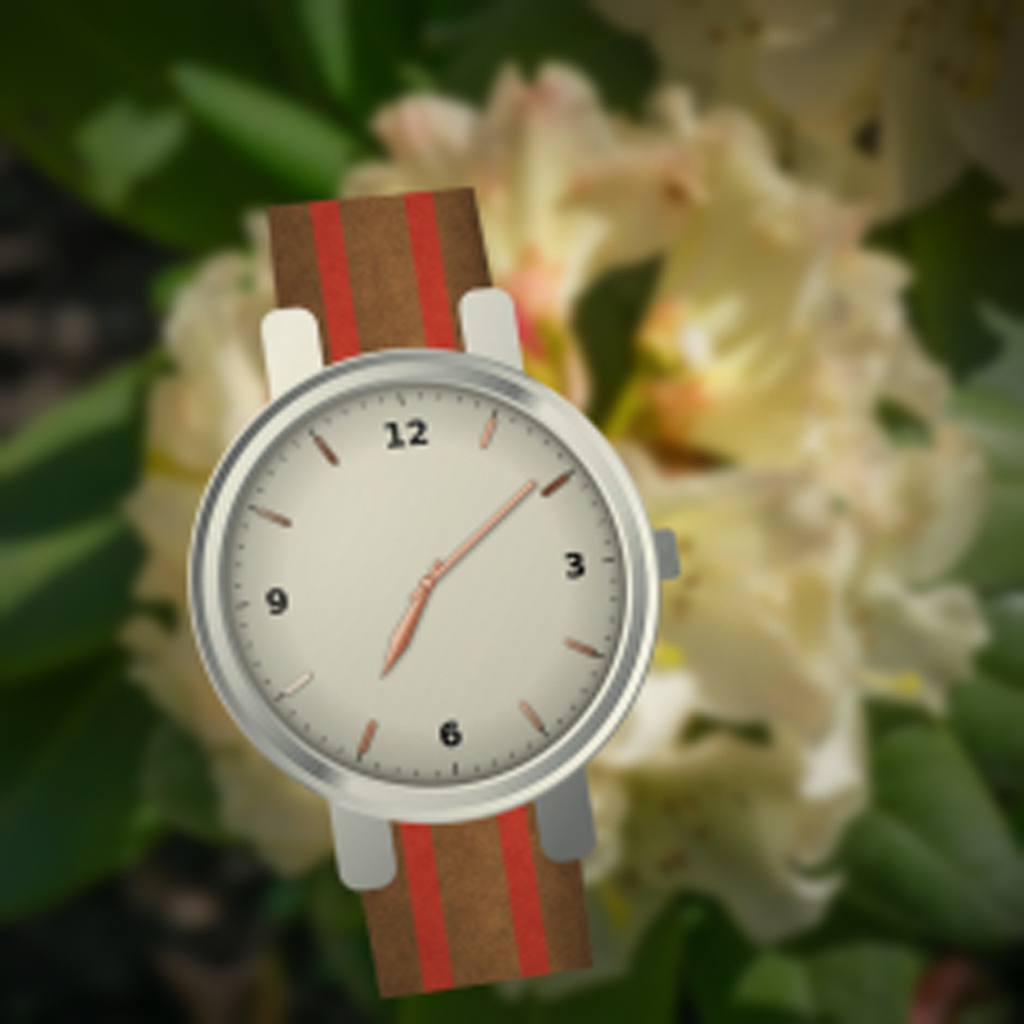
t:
7:09
